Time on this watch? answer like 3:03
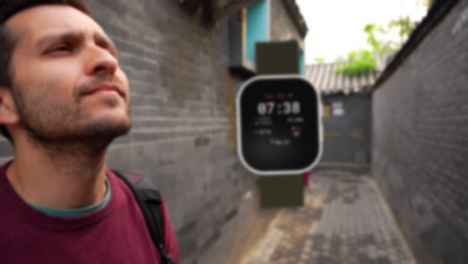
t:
7:38
